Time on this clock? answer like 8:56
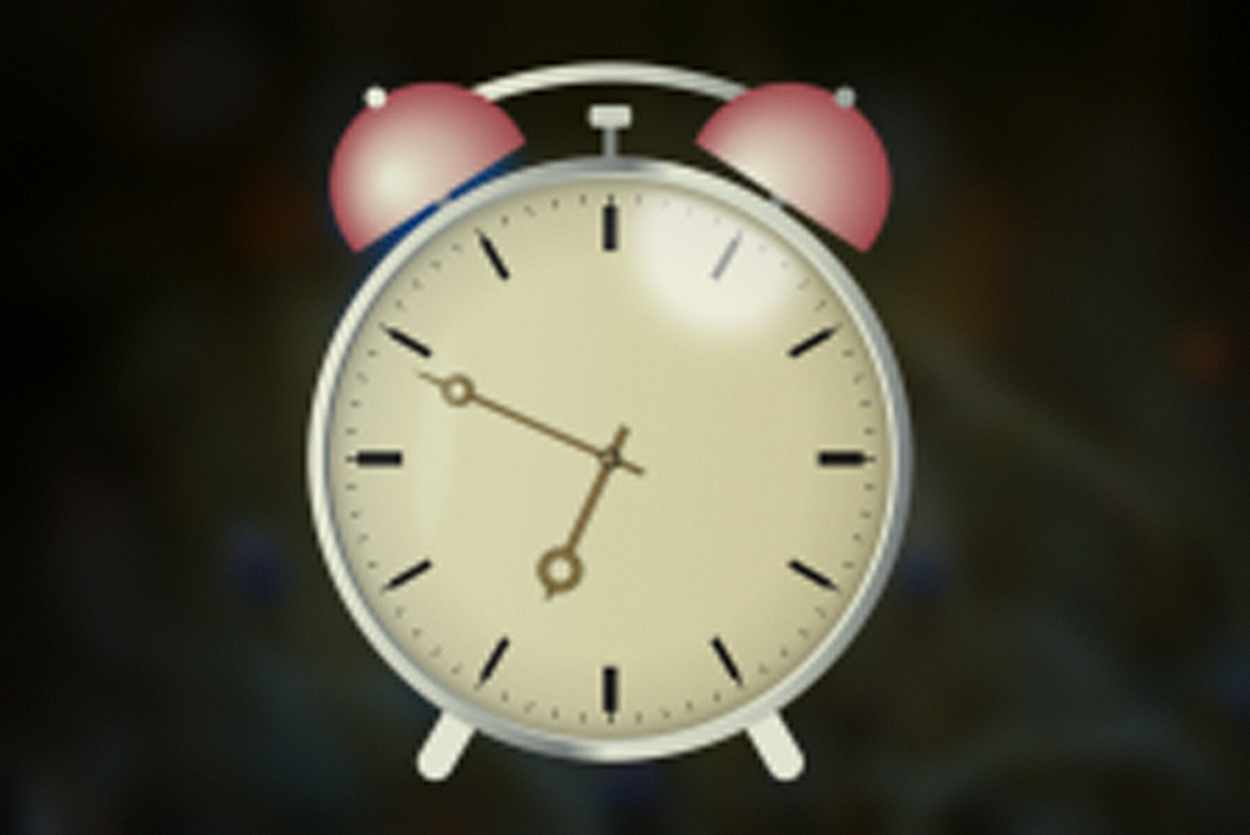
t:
6:49
